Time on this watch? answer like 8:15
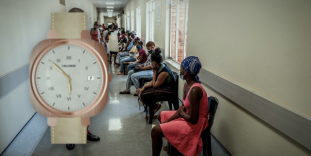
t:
5:52
